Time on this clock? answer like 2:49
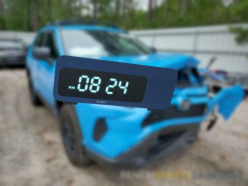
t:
8:24
